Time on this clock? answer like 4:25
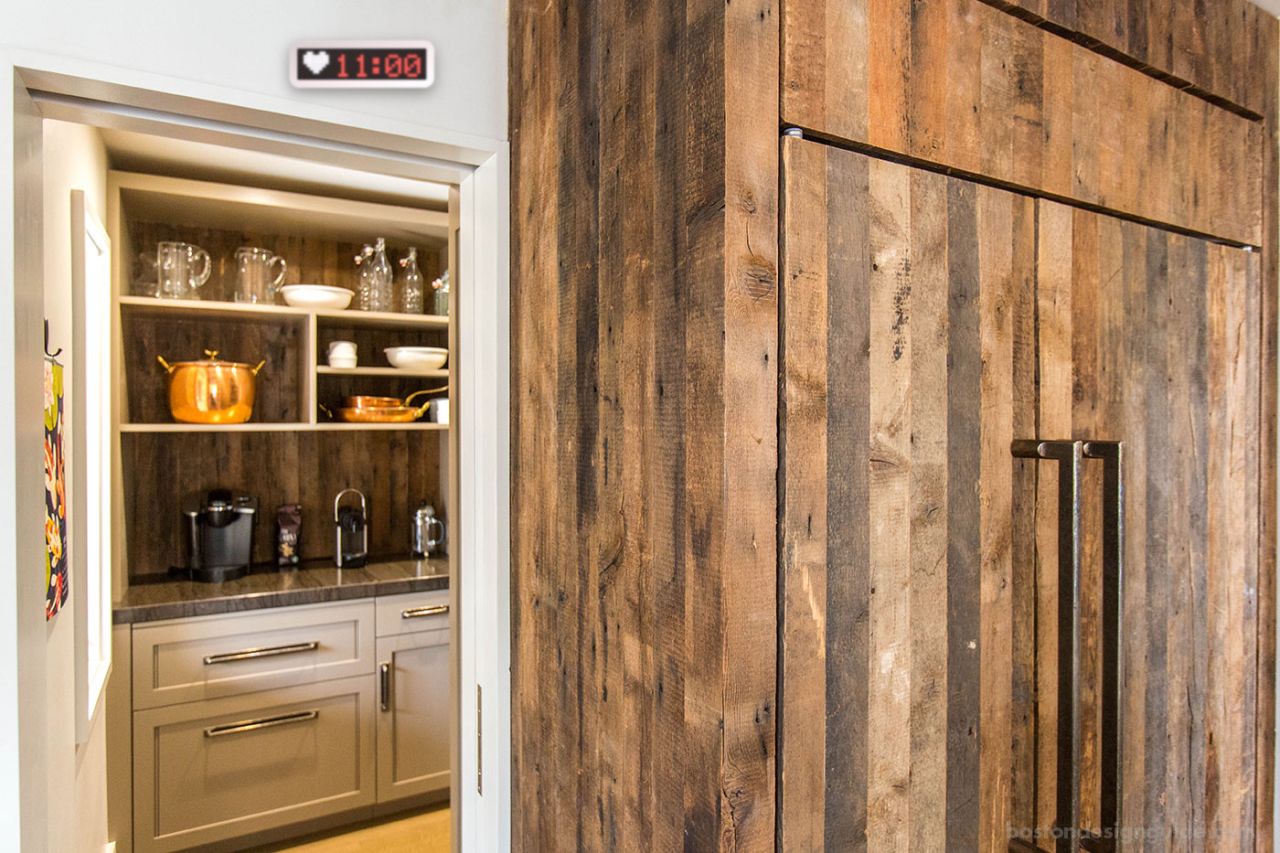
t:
11:00
